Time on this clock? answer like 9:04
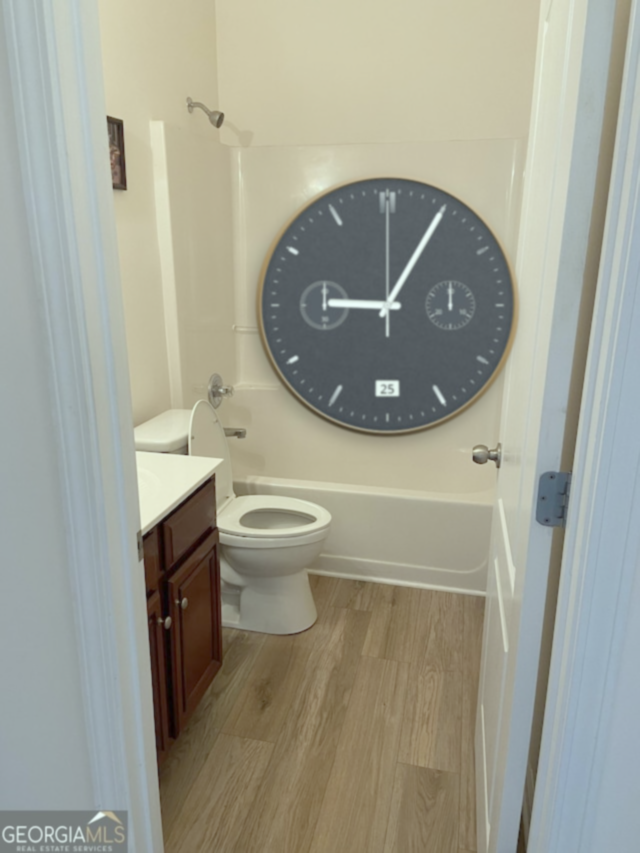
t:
9:05
